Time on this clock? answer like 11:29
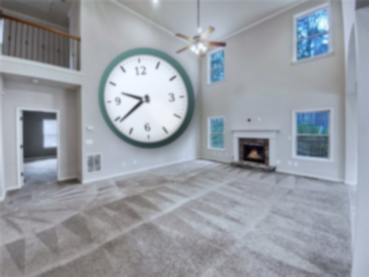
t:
9:39
